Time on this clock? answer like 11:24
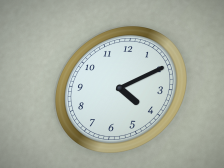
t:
4:10
